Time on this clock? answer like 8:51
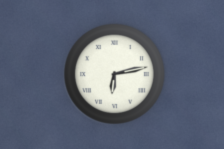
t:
6:13
